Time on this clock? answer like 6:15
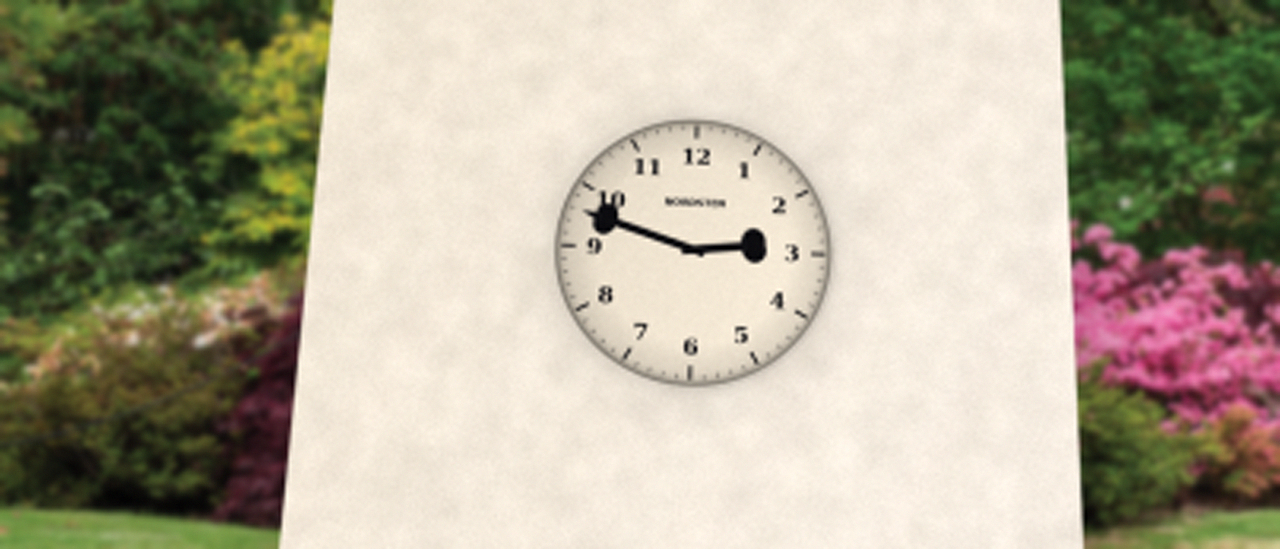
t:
2:48
